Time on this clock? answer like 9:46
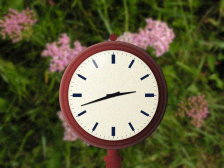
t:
2:42
